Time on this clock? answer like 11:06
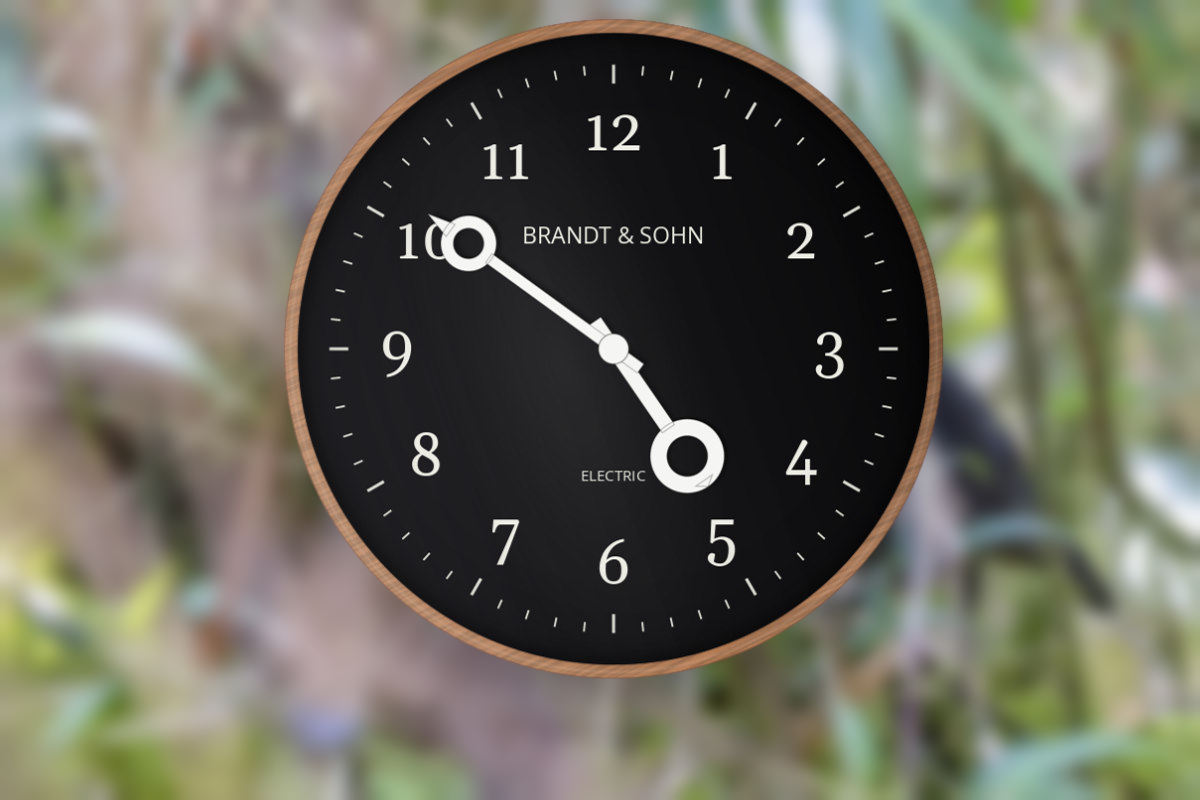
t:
4:51
